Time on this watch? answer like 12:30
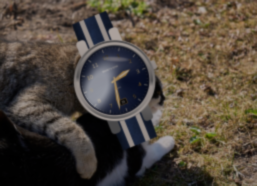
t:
2:32
